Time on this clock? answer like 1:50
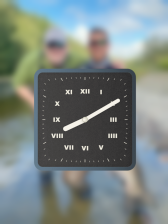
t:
8:10
